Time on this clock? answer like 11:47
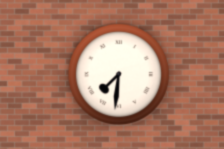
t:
7:31
